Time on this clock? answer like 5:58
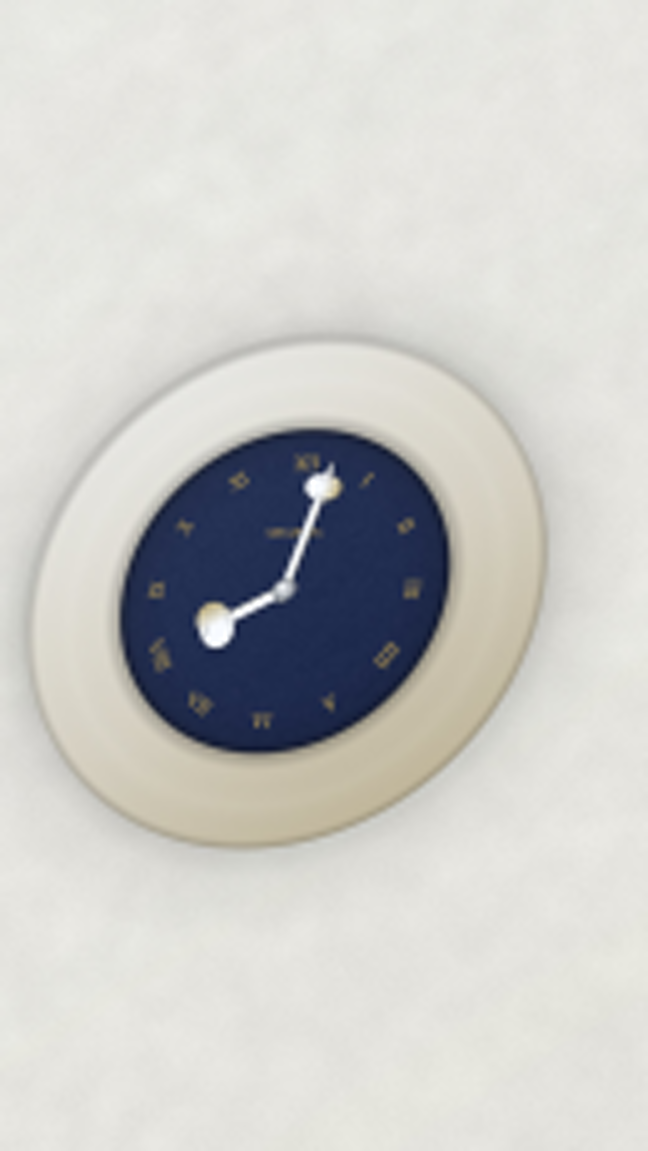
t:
8:02
